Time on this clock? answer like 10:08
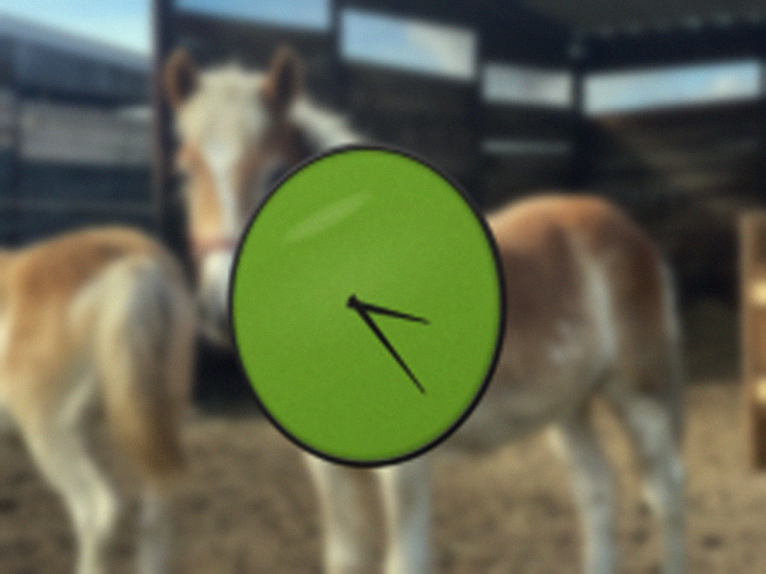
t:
3:23
